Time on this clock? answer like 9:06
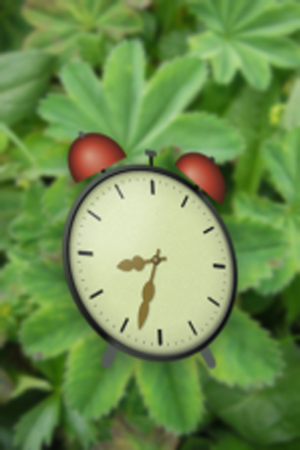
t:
8:33
